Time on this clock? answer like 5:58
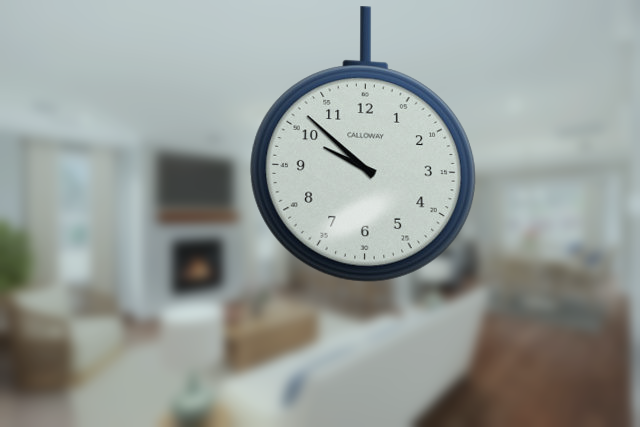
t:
9:52
